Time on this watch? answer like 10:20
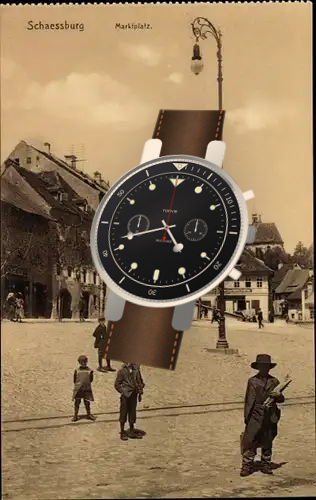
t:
4:42
